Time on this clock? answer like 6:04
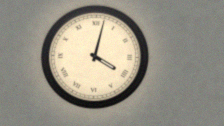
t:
4:02
